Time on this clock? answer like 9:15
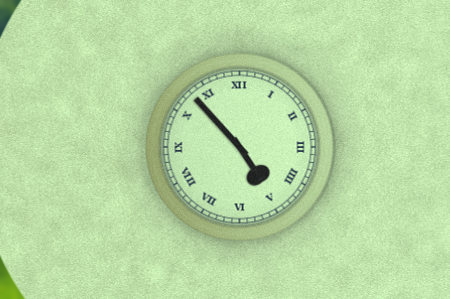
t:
4:53
